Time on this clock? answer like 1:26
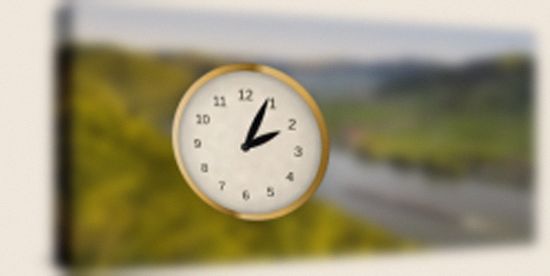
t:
2:04
